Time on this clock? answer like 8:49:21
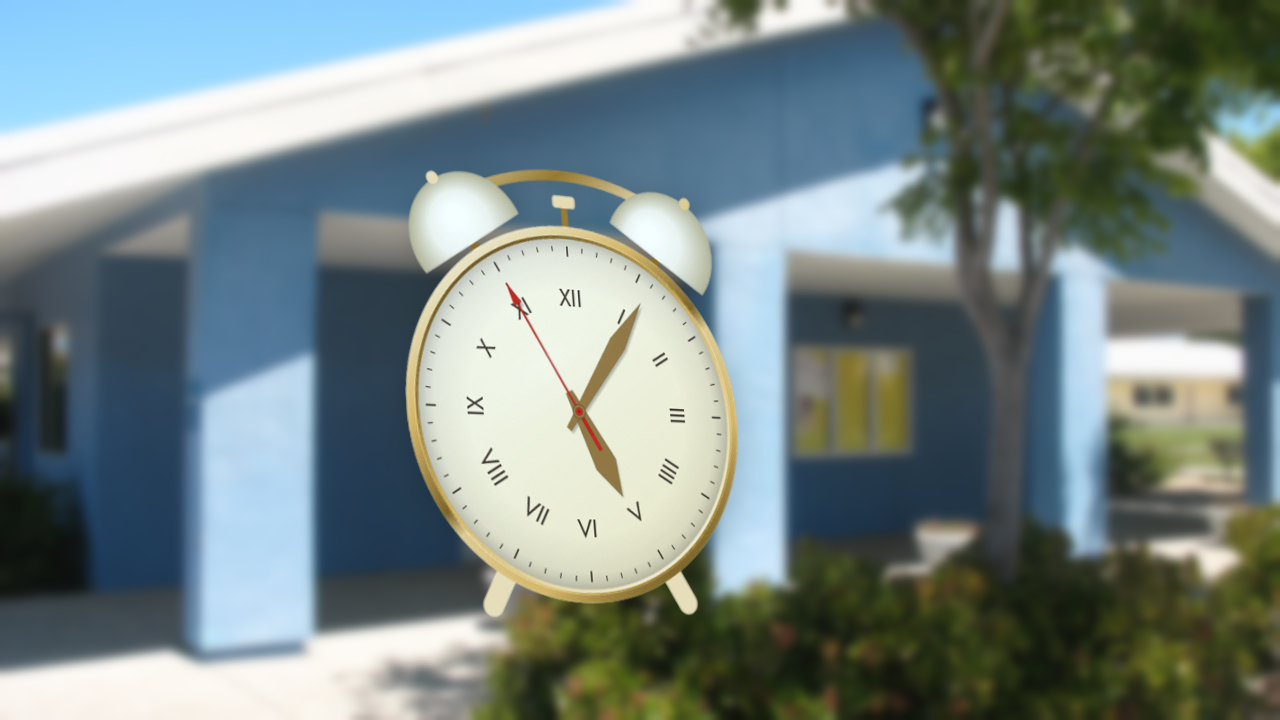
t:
5:05:55
